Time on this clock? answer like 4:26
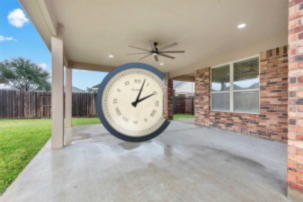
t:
2:03
